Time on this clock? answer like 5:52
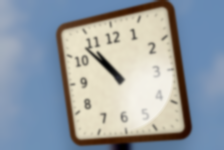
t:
10:53
